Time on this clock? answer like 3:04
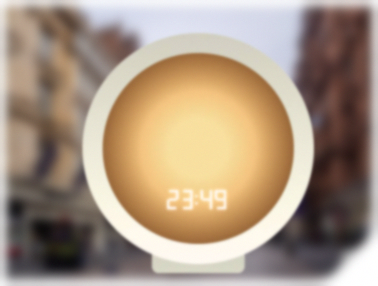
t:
23:49
